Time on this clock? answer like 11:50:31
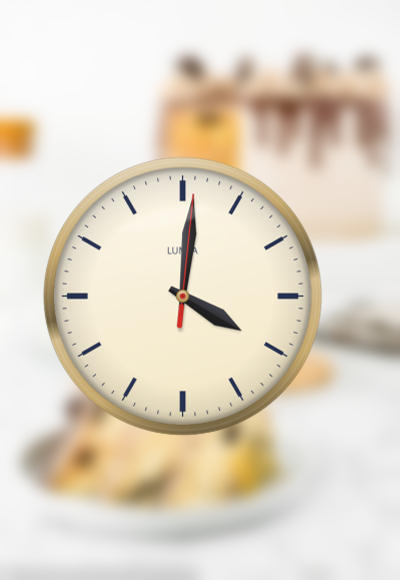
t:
4:01:01
